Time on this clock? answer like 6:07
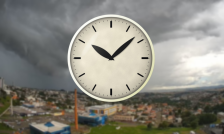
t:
10:08
